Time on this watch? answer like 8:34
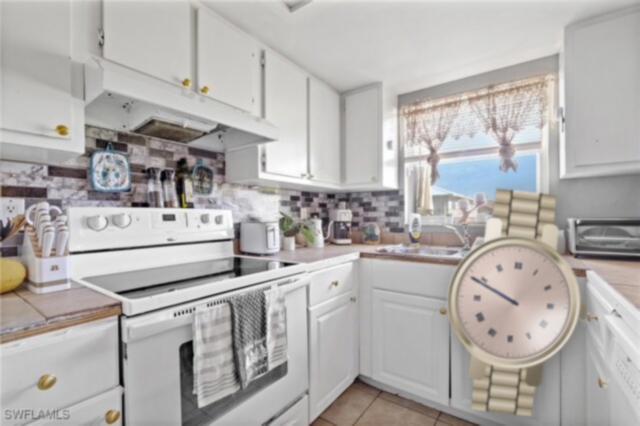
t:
9:49
